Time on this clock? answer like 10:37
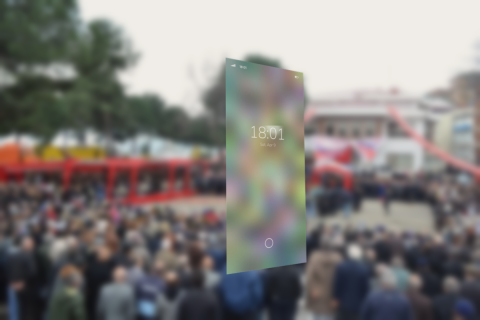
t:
18:01
